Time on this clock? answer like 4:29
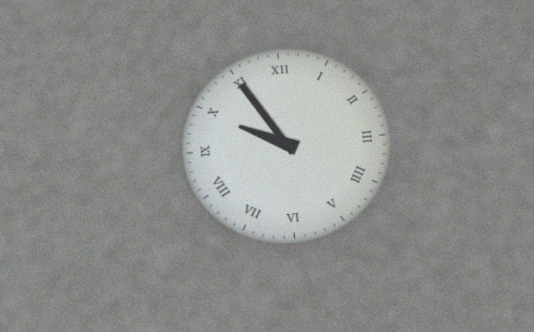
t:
9:55
